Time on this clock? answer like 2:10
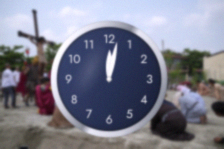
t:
12:02
